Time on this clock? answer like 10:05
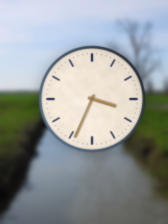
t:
3:34
